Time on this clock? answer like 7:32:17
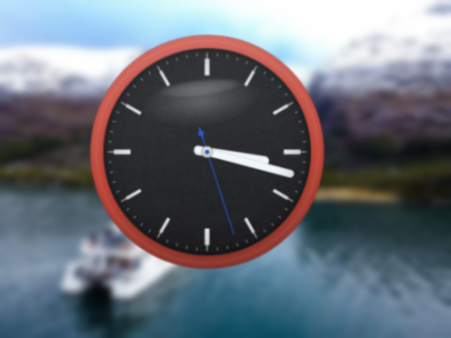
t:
3:17:27
